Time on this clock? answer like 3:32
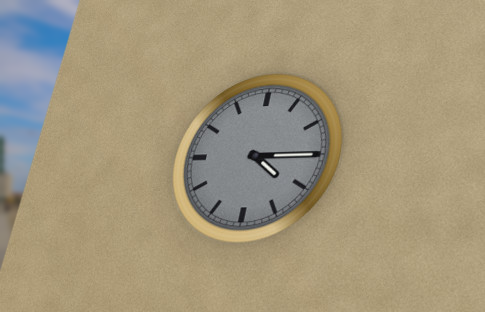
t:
4:15
